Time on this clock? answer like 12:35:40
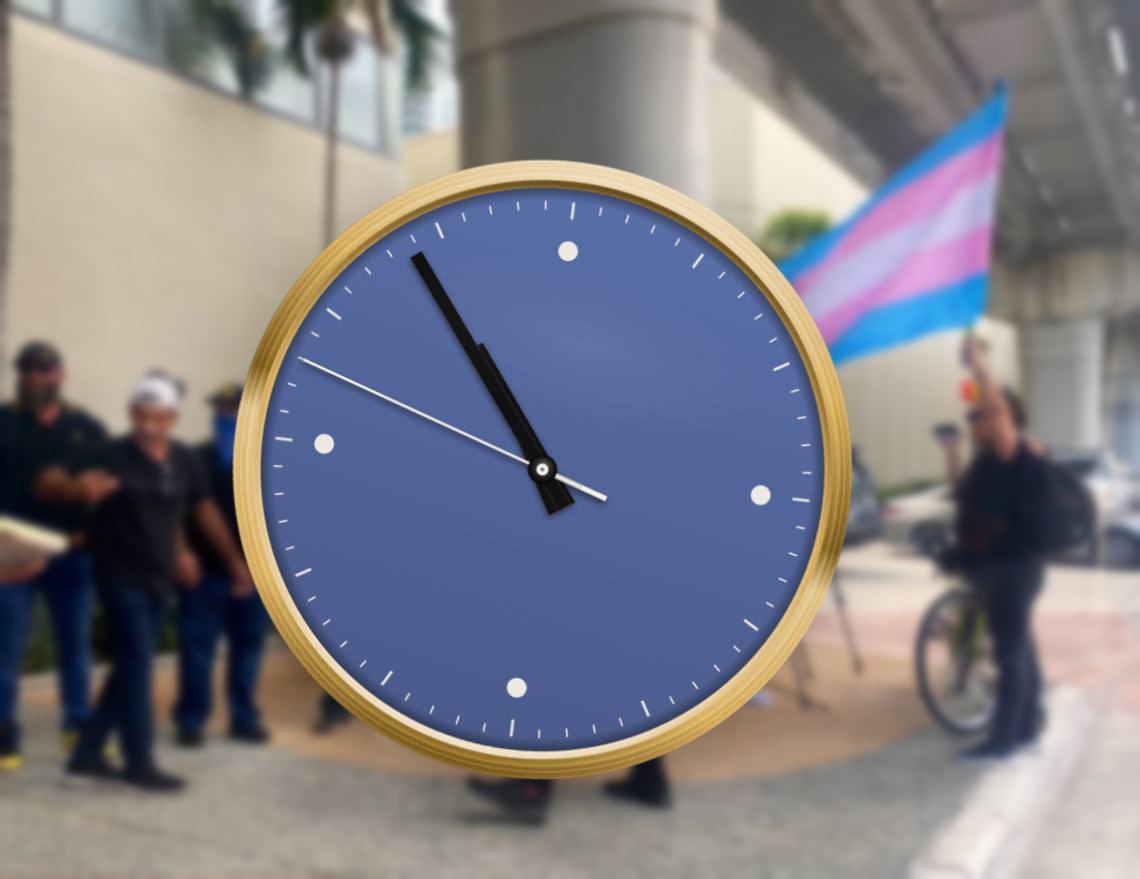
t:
10:53:48
